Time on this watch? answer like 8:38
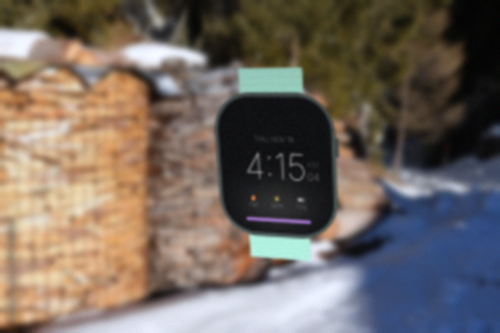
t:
4:15
